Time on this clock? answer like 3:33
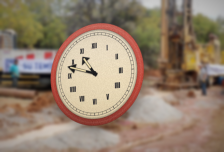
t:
10:48
